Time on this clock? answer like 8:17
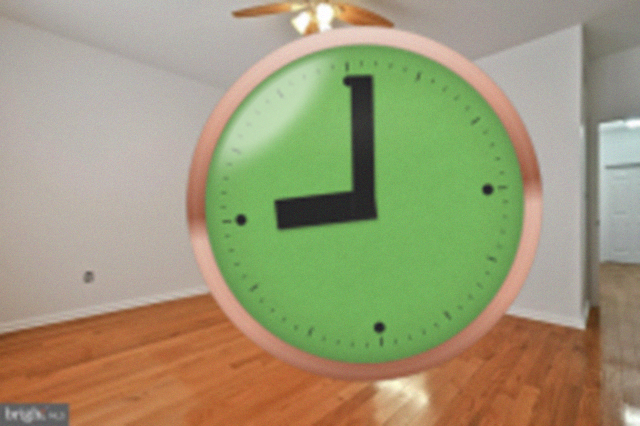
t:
9:01
